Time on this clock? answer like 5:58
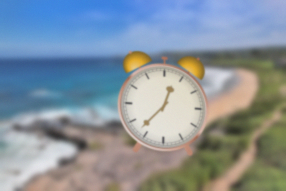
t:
12:37
